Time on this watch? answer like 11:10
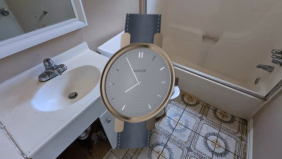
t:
7:55
